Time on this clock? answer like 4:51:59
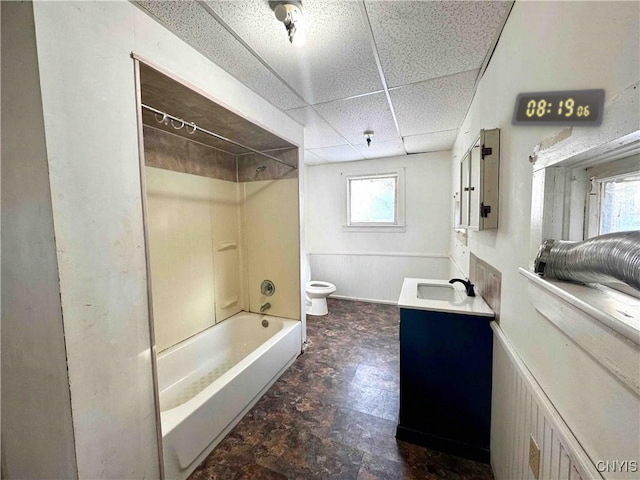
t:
8:19:06
